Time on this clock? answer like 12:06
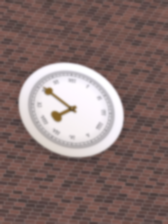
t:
7:51
